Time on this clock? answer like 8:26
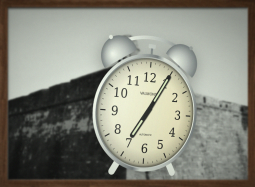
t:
7:05
